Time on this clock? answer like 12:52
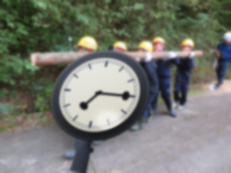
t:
7:15
